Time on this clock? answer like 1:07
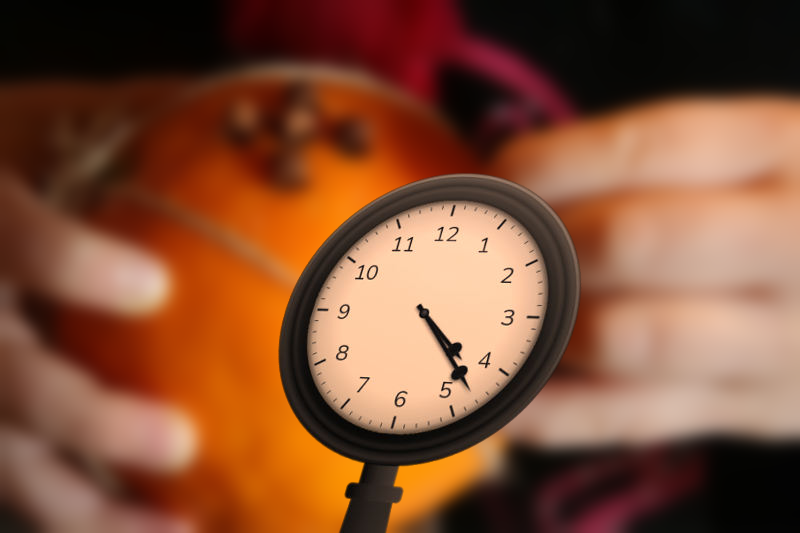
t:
4:23
